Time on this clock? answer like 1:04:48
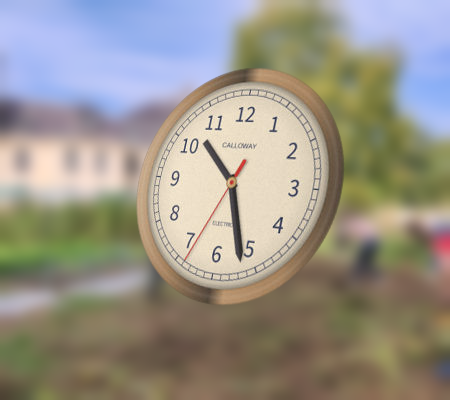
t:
10:26:34
